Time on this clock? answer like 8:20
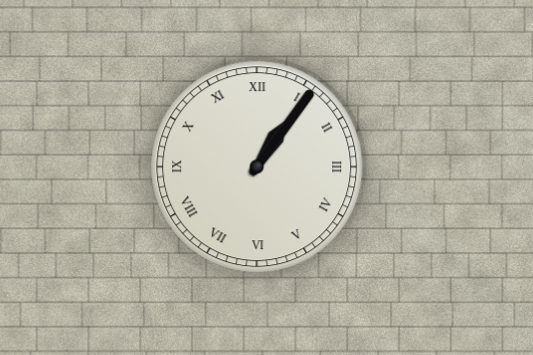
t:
1:06
